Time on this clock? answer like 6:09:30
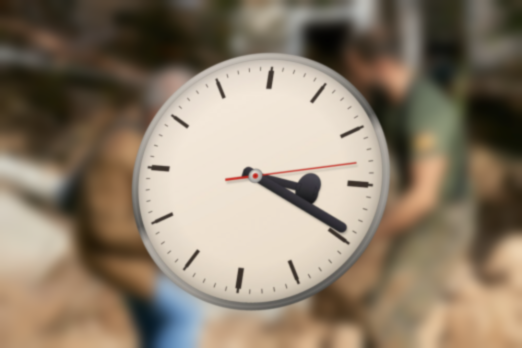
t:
3:19:13
